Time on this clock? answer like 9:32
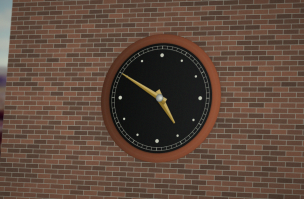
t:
4:50
